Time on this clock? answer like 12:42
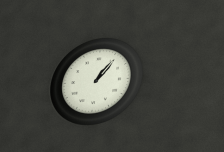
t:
1:06
